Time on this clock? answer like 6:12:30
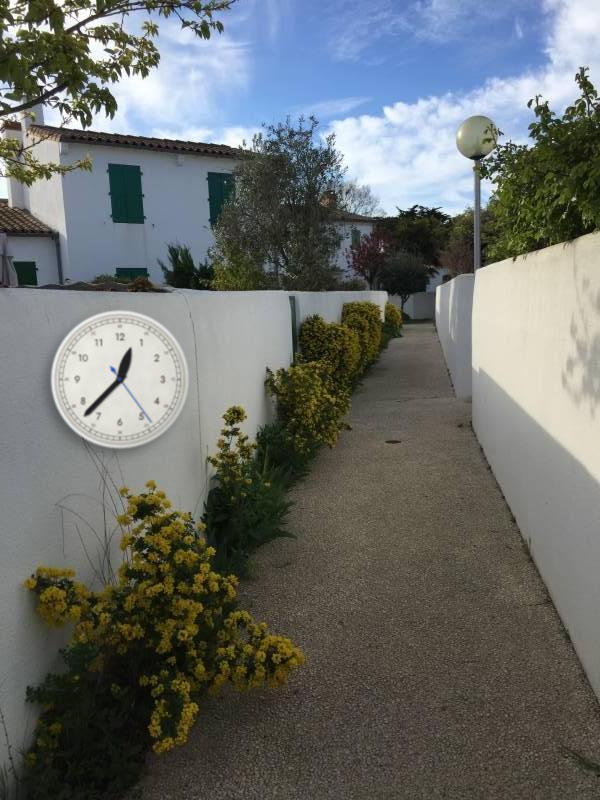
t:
12:37:24
